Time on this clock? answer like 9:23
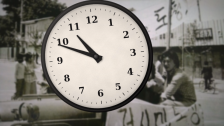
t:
10:49
